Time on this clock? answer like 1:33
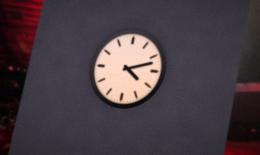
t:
4:12
